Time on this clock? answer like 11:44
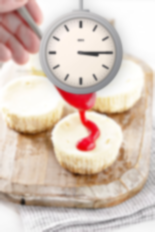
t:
3:15
